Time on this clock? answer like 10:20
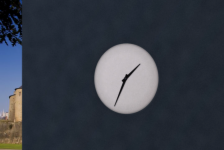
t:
1:34
